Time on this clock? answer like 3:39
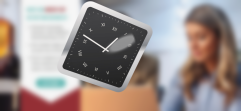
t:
12:47
